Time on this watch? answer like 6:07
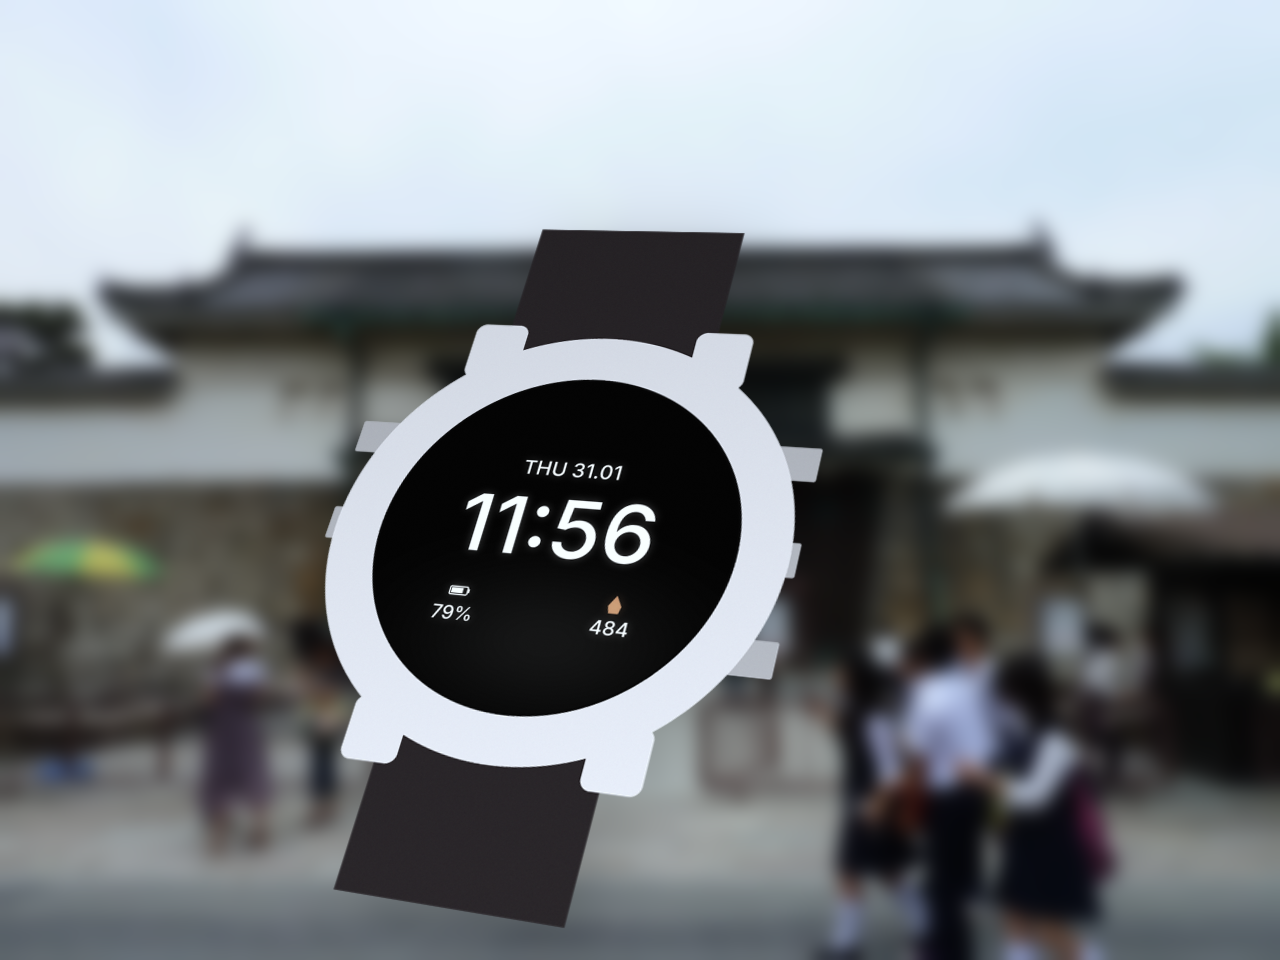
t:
11:56
